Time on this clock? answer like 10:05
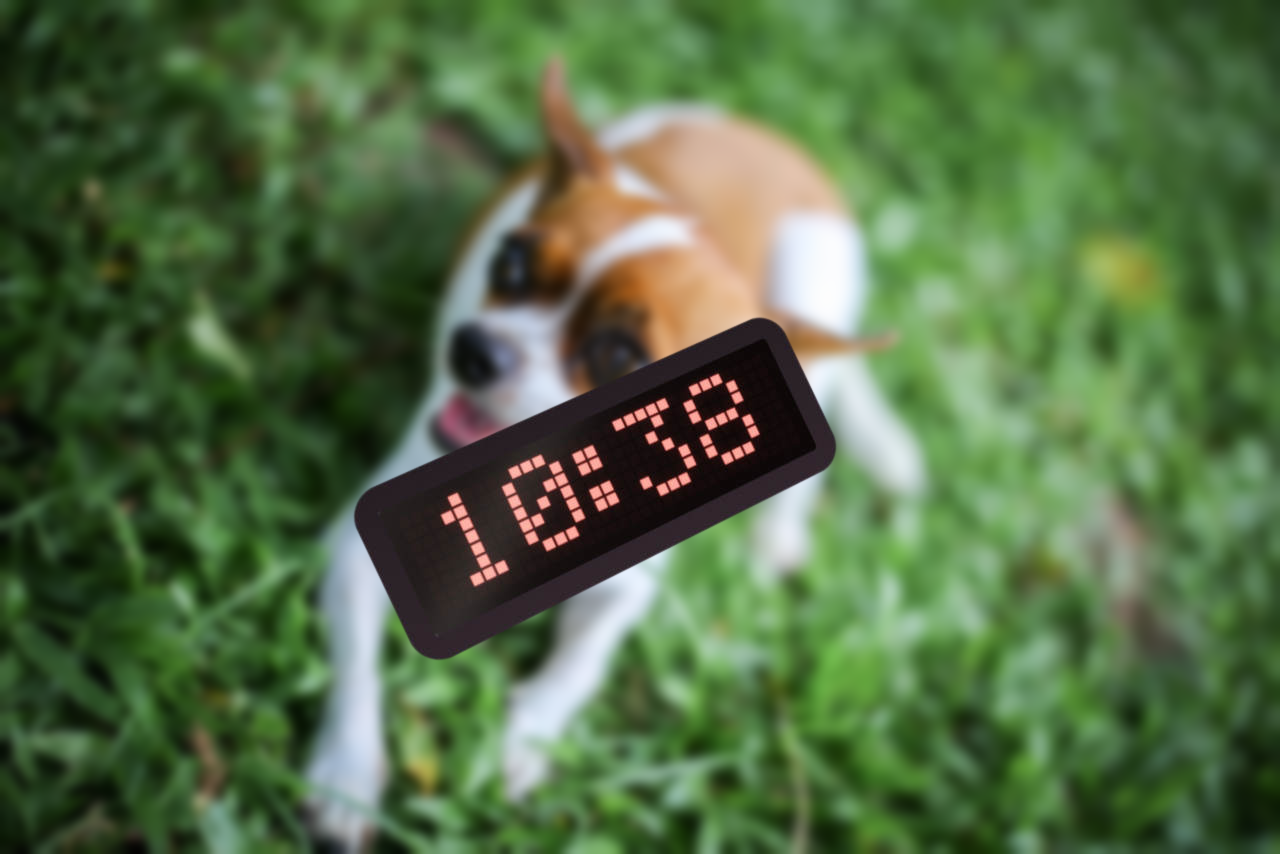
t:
10:38
